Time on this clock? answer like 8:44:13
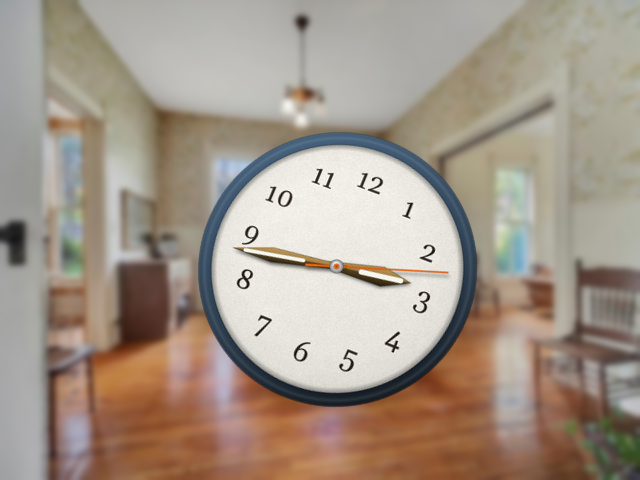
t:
2:43:12
